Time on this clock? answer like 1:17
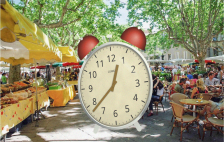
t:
12:38
